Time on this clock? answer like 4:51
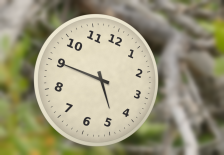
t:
4:45
